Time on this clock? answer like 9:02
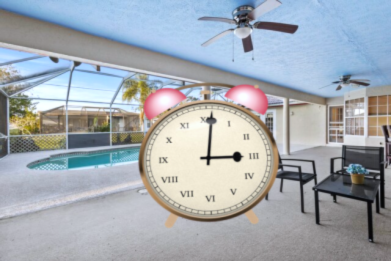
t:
3:01
